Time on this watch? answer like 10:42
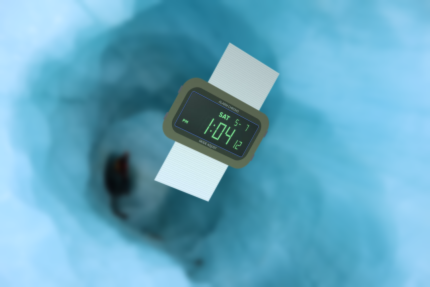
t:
1:04
